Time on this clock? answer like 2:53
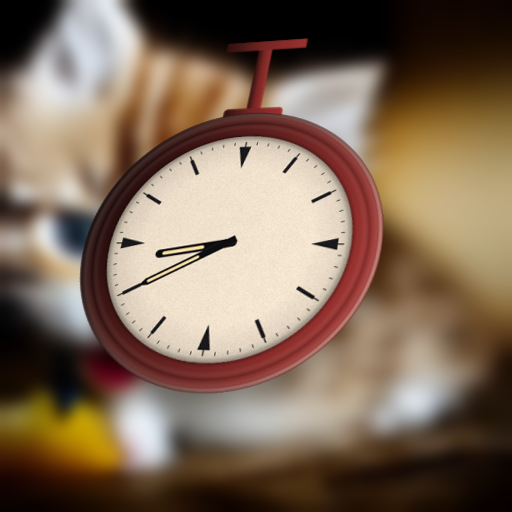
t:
8:40
